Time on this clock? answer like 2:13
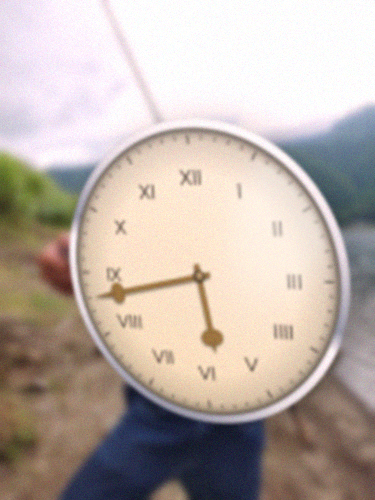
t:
5:43
